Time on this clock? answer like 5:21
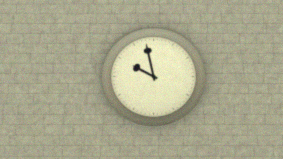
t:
9:58
